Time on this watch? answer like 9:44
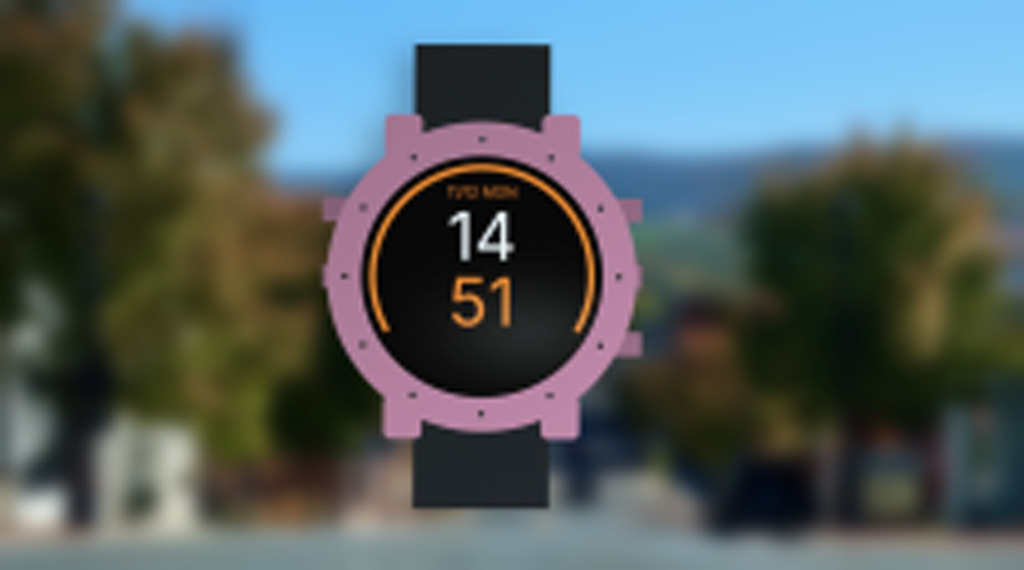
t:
14:51
